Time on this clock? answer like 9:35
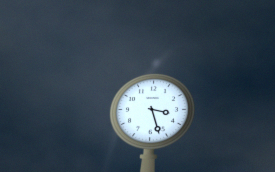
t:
3:27
